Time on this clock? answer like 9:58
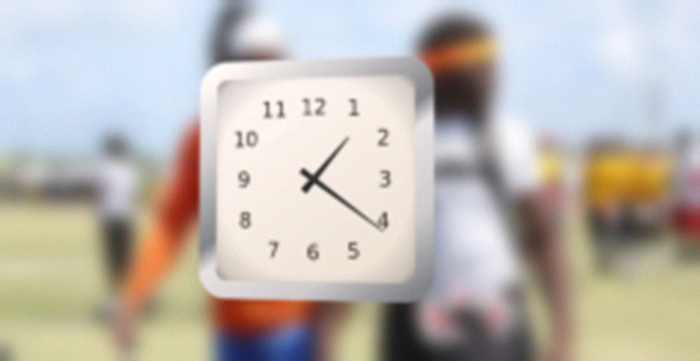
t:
1:21
